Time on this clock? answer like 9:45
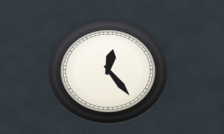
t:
12:24
